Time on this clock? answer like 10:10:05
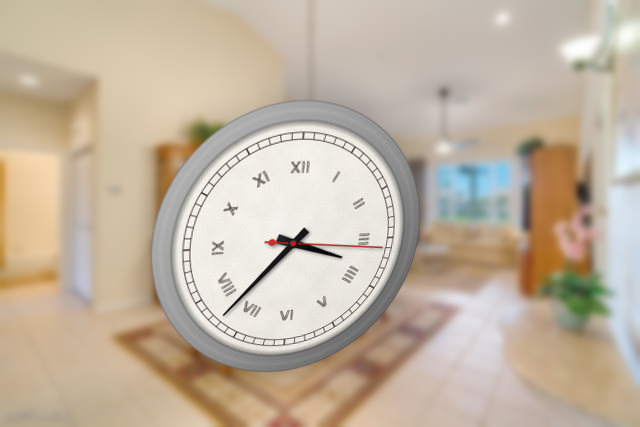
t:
3:37:16
